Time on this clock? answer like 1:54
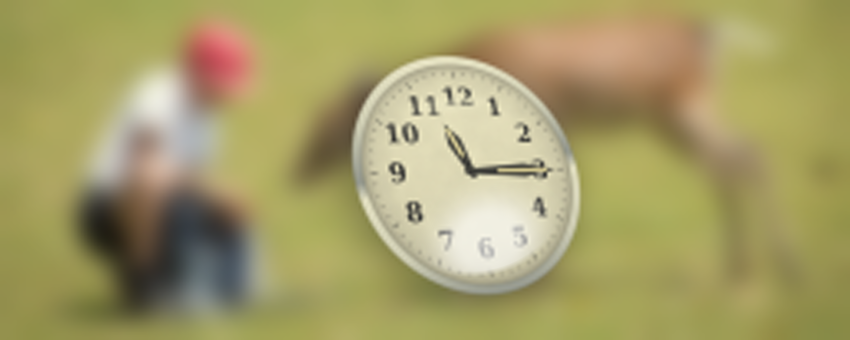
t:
11:15
